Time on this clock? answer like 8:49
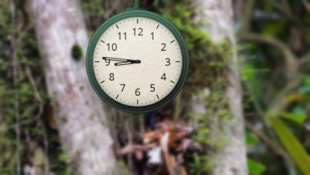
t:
8:46
